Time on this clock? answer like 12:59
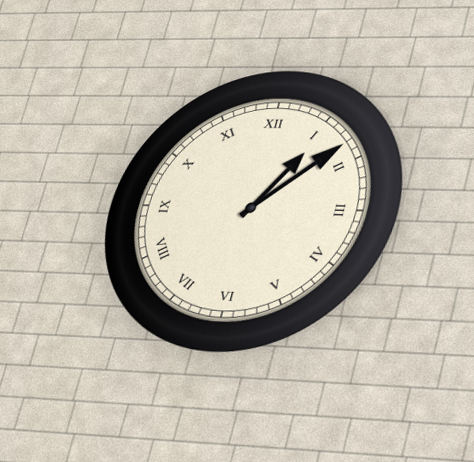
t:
1:08
